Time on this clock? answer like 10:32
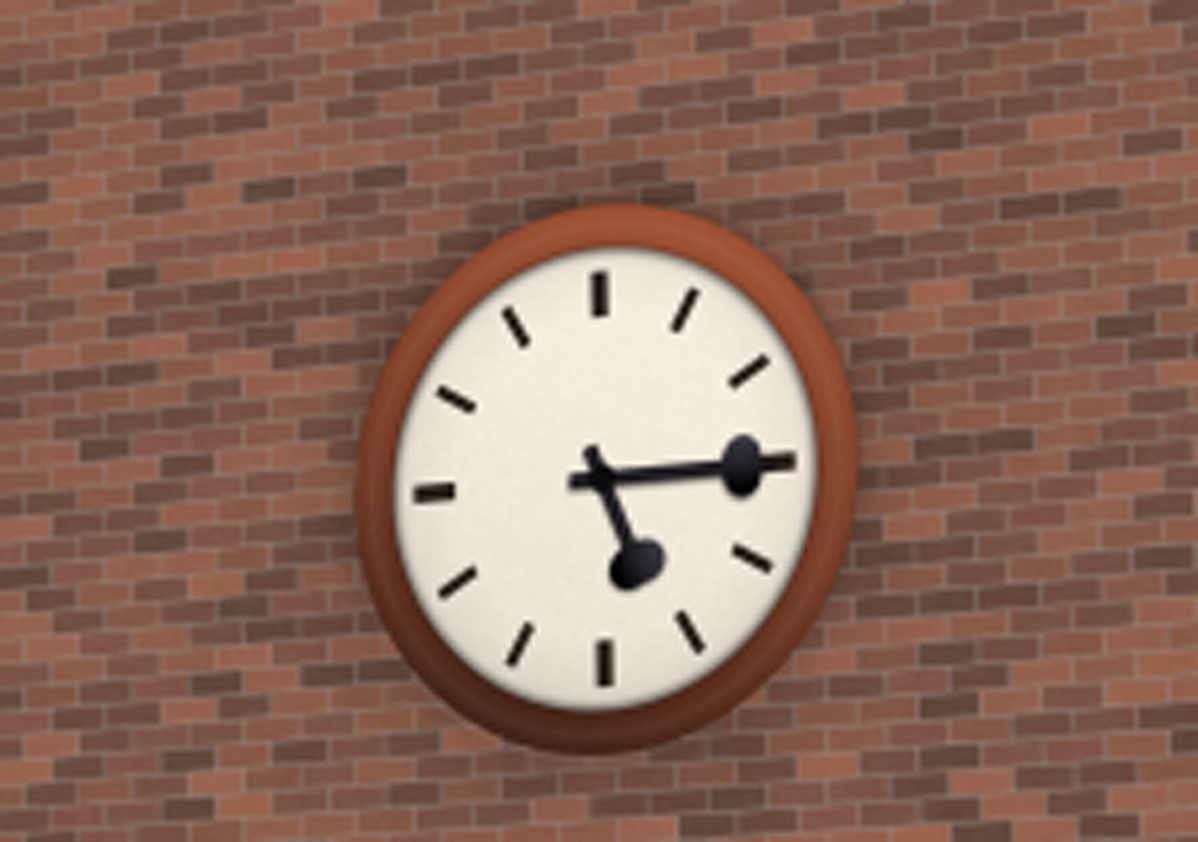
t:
5:15
